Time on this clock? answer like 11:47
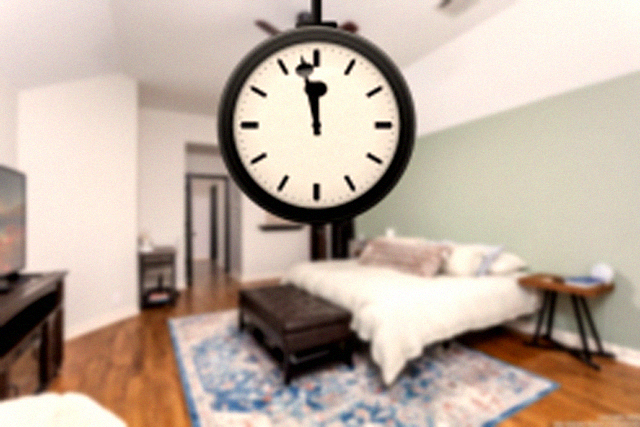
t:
11:58
